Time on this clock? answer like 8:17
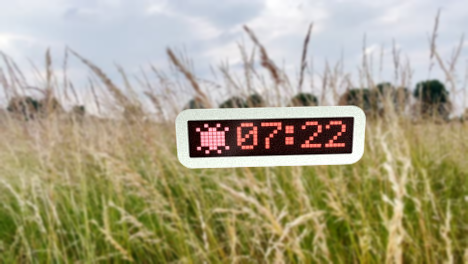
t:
7:22
